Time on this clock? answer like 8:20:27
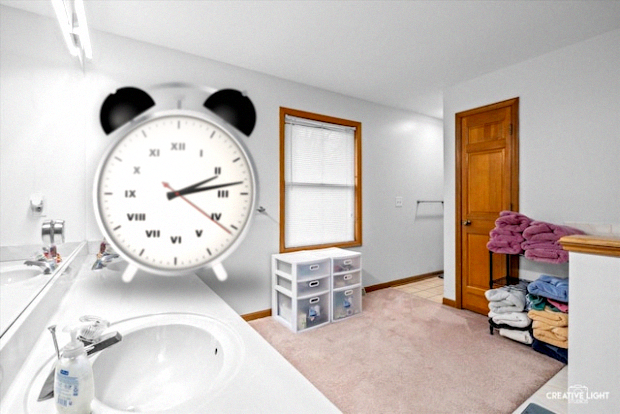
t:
2:13:21
